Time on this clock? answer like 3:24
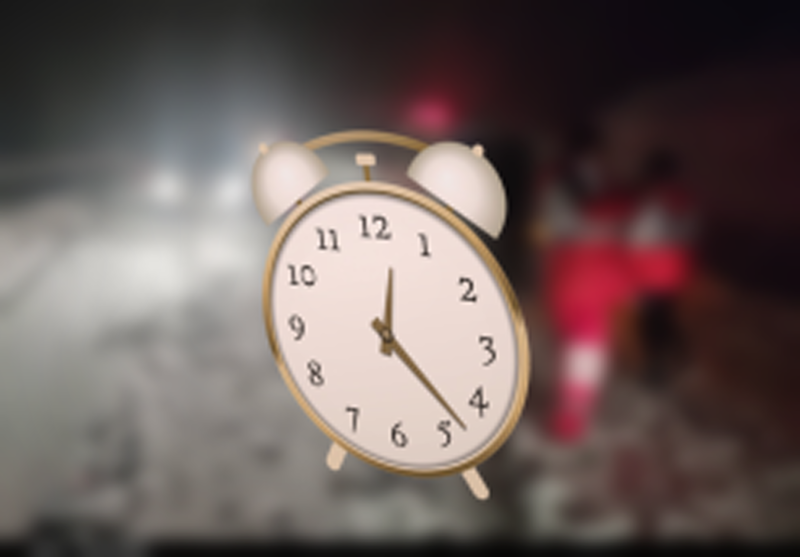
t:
12:23
